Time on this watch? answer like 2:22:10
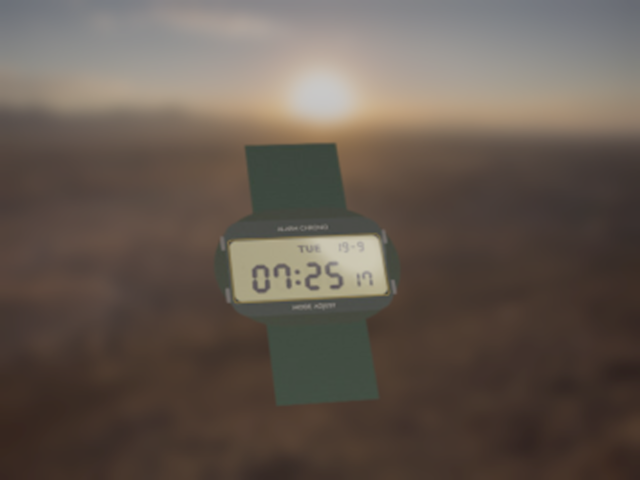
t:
7:25:17
